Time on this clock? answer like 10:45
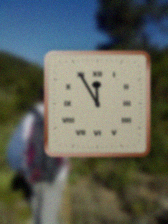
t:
11:55
